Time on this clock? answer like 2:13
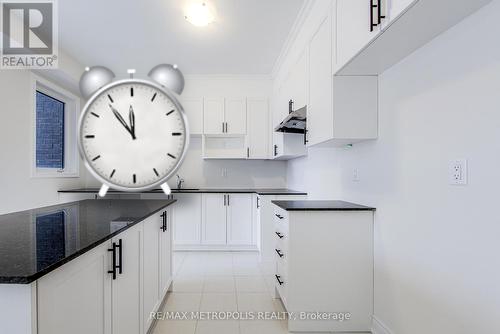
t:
11:54
